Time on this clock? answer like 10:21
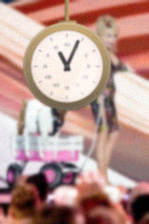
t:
11:04
